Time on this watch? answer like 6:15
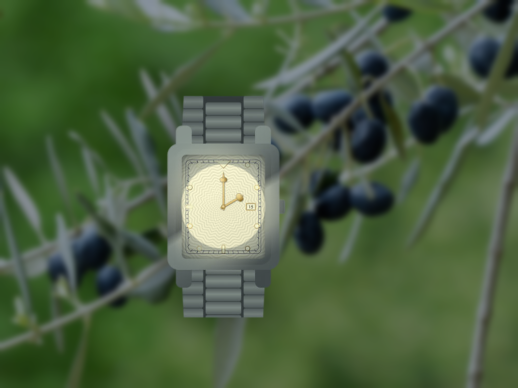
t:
2:00
